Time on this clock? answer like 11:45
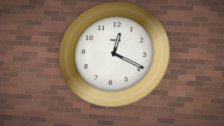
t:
12:19
